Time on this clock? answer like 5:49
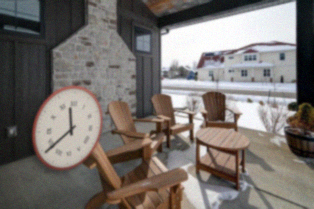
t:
11:39
